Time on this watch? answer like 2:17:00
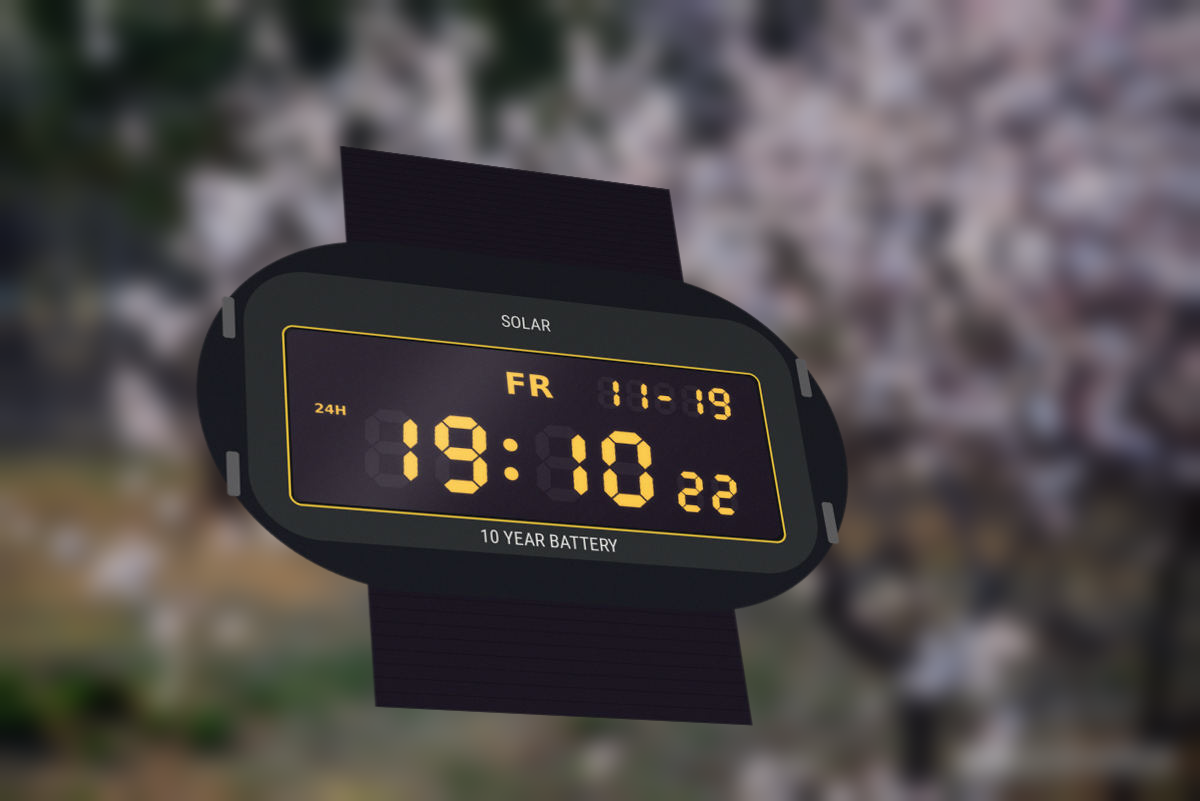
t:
19:10:22
